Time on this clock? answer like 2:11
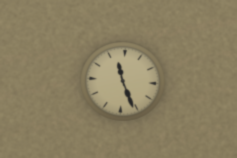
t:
11:26
